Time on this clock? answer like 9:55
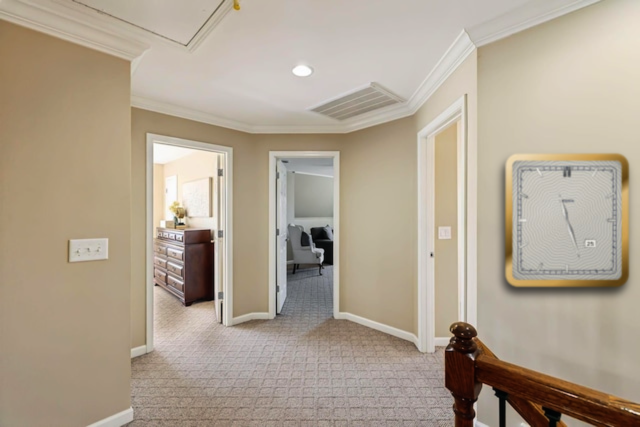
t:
11:27
